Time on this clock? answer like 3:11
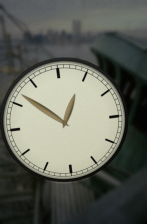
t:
12:52
